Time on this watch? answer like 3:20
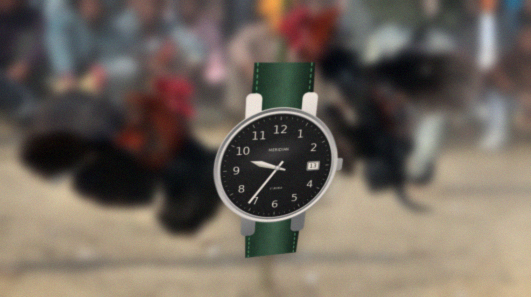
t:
9:36
